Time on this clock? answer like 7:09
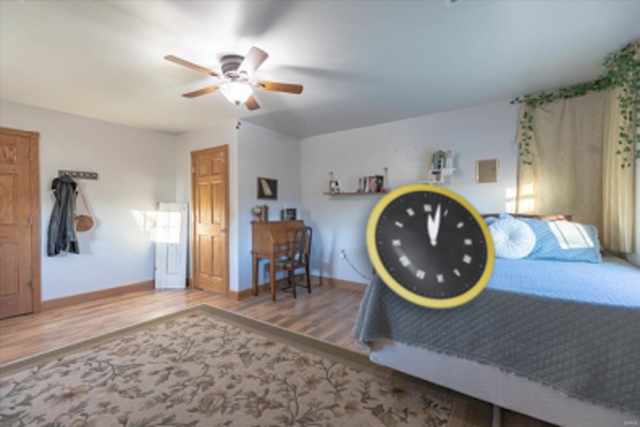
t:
12:03
